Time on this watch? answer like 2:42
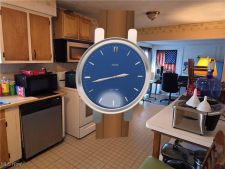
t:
2:43
